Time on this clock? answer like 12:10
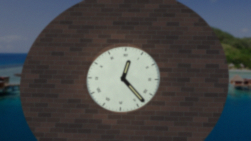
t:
12:23
